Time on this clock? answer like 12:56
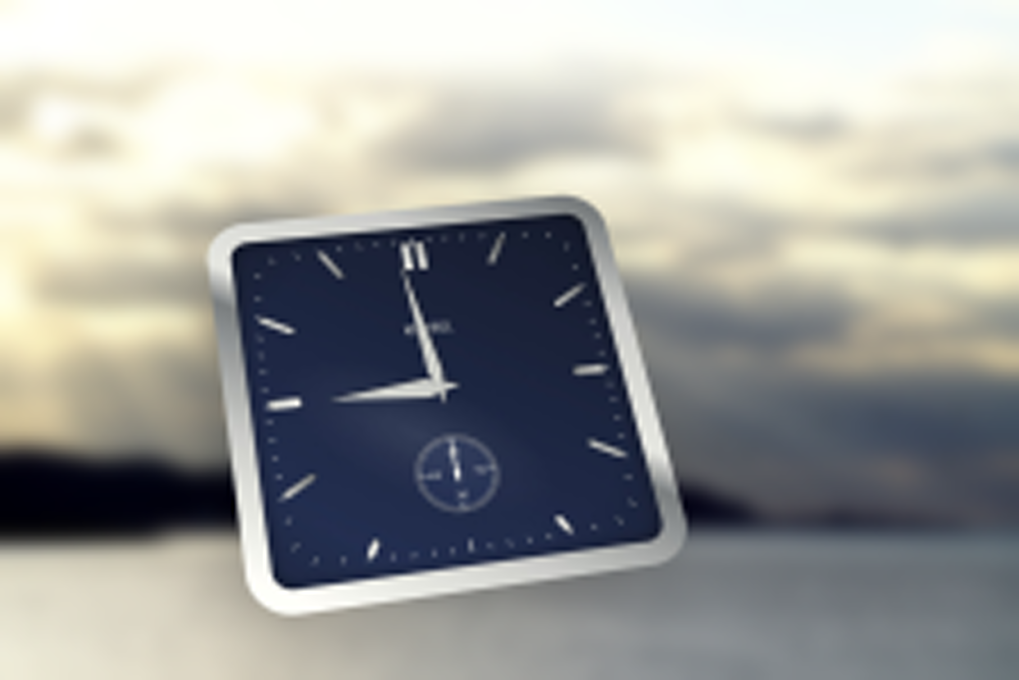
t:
8:59
